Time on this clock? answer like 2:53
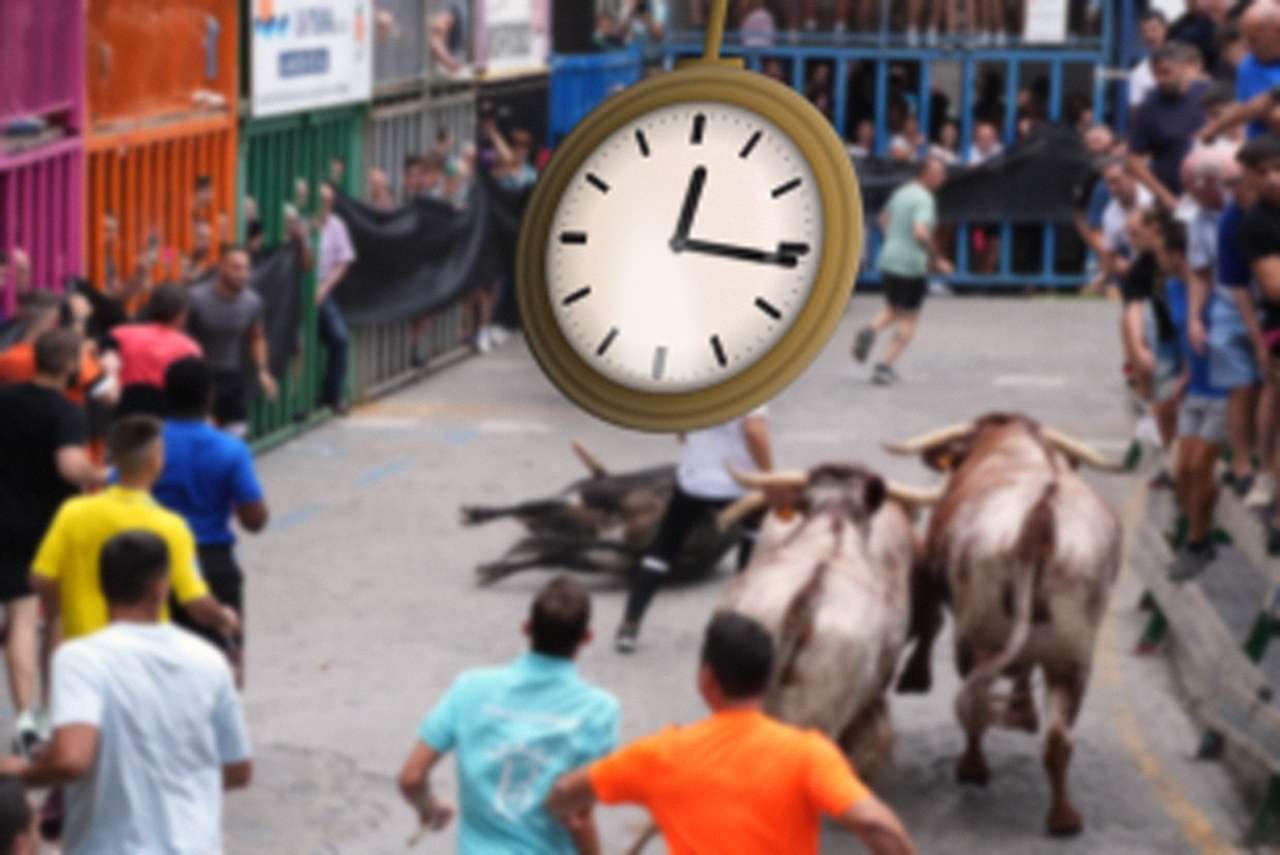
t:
12:16
